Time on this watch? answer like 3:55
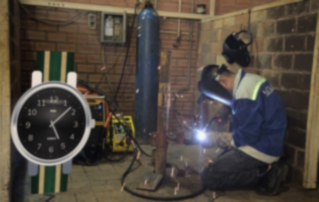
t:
5:08
